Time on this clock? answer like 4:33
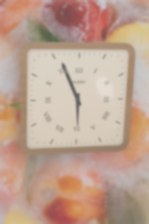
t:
5:56
